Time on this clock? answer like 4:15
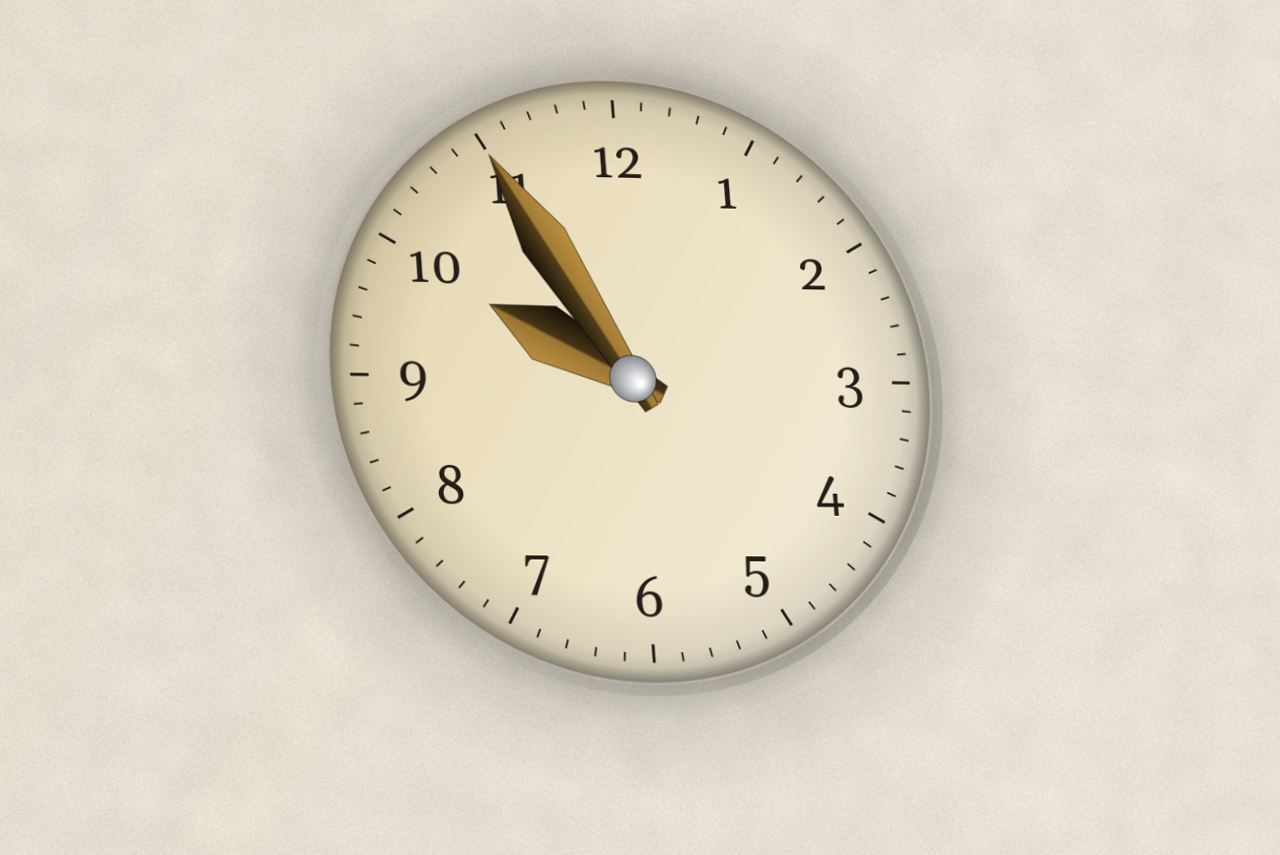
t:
9:55
